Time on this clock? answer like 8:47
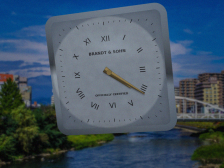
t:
4:21
